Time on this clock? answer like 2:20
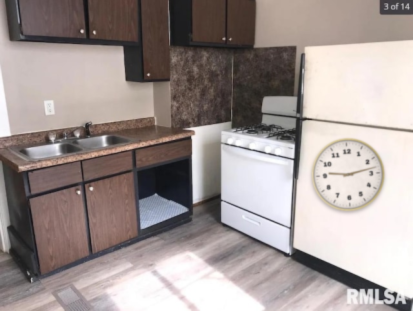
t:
9:13
